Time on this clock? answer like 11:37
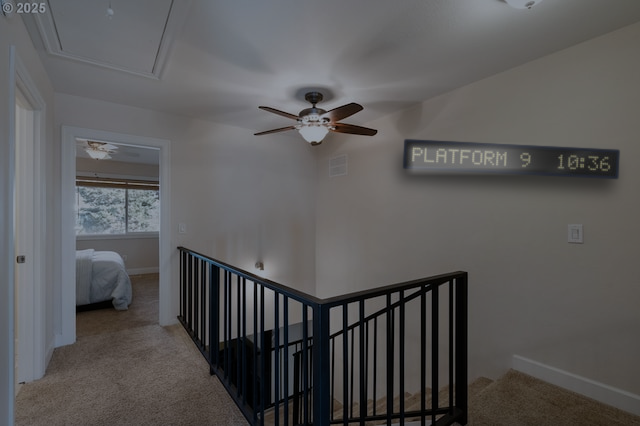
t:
10:36
